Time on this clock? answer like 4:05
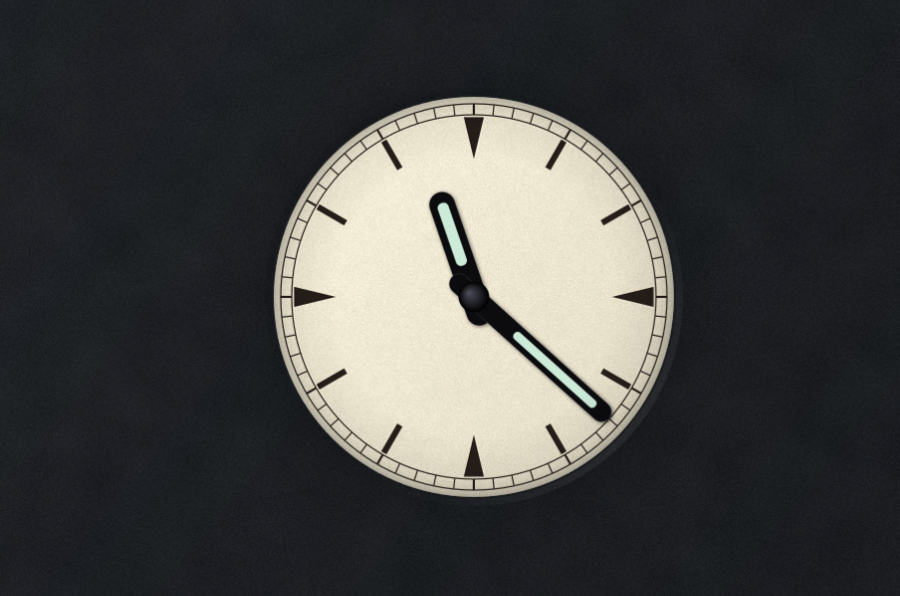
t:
11:22
